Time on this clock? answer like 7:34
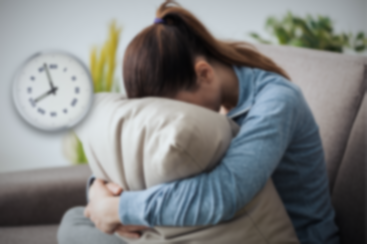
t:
7:57
